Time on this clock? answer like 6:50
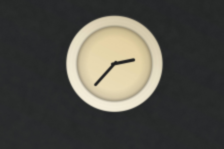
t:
2:37
